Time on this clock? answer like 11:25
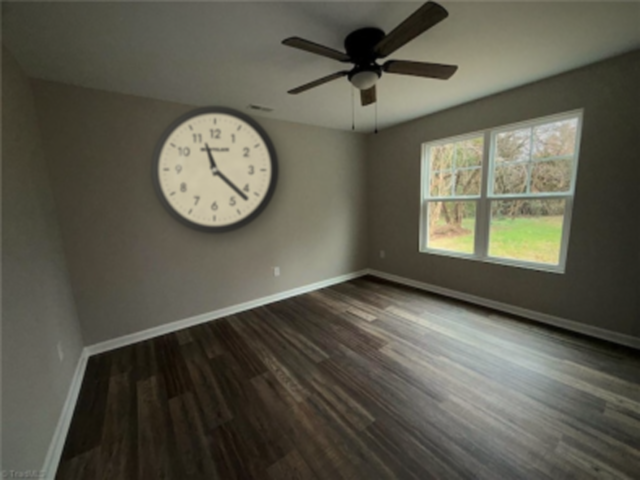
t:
11:22
